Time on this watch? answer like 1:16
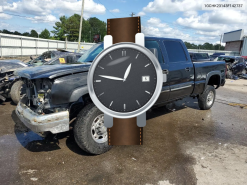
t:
12:47
